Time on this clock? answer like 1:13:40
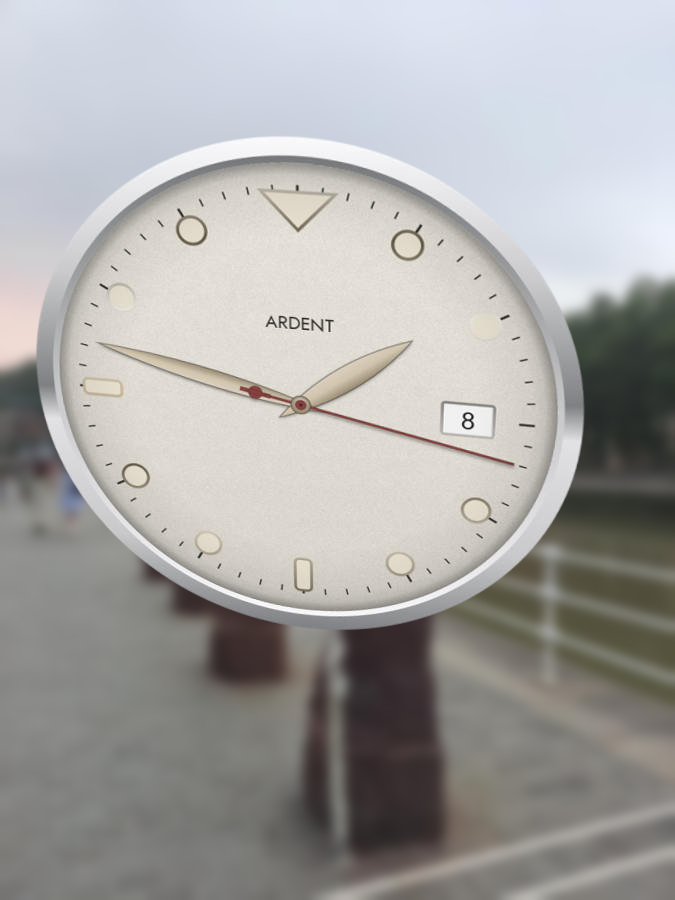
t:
1:47:17
